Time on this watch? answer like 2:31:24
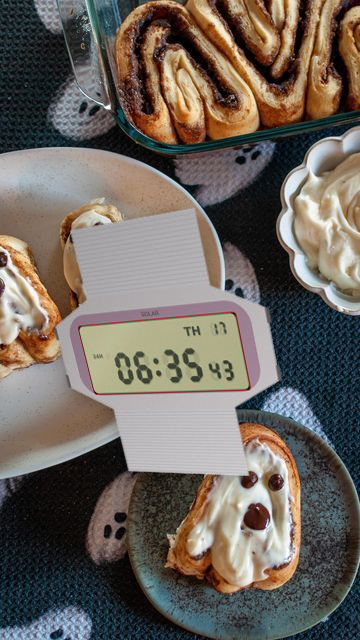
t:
6:35:43
